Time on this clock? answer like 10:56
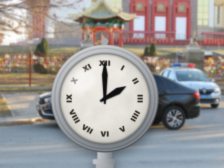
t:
2:00
